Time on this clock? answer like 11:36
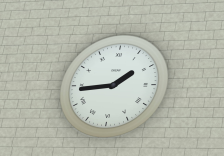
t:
1:44
